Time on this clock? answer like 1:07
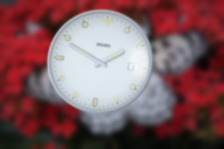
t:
1:49
